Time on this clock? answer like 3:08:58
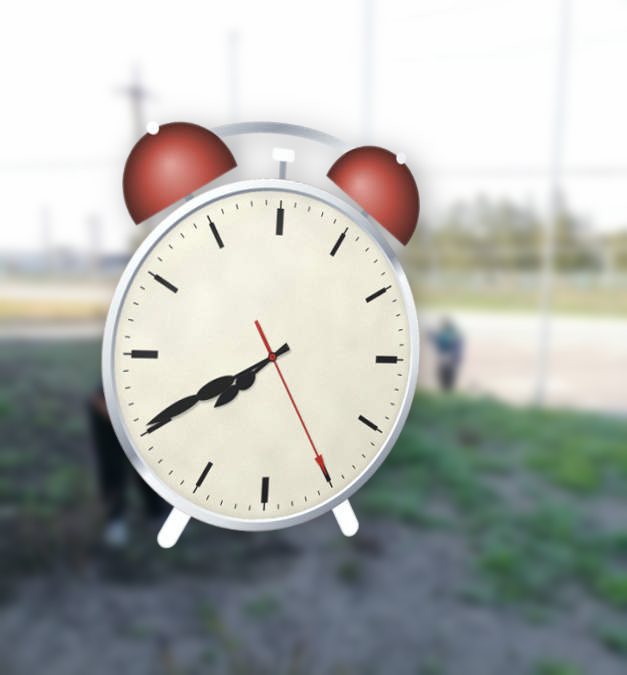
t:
7:40:25
